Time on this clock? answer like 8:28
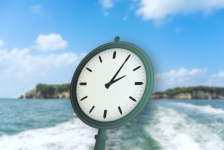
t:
2:05
